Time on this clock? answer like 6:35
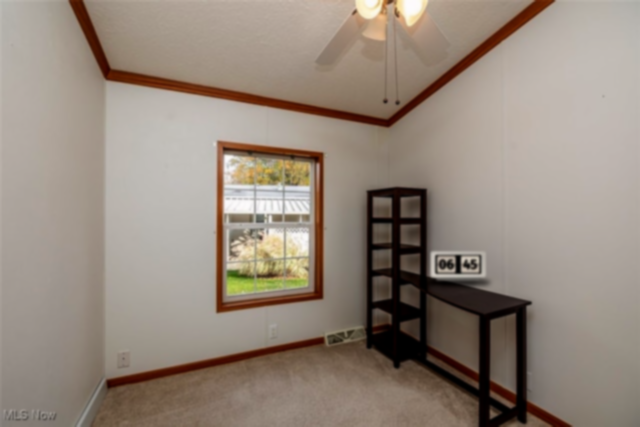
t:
6:45
